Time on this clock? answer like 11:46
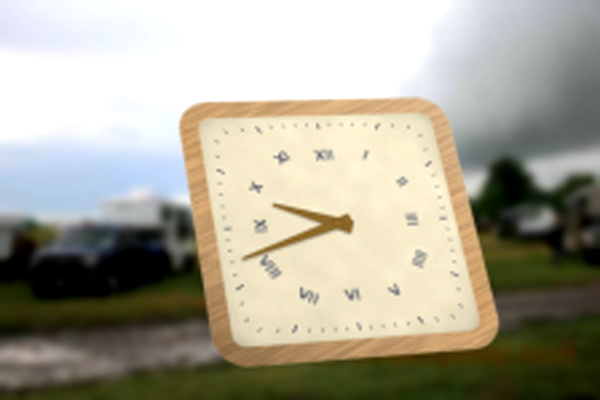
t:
9:42
